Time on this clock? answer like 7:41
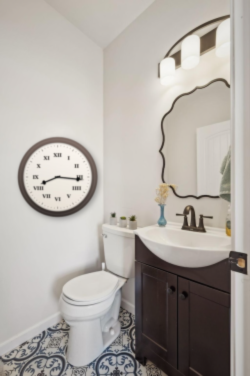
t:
8:16
